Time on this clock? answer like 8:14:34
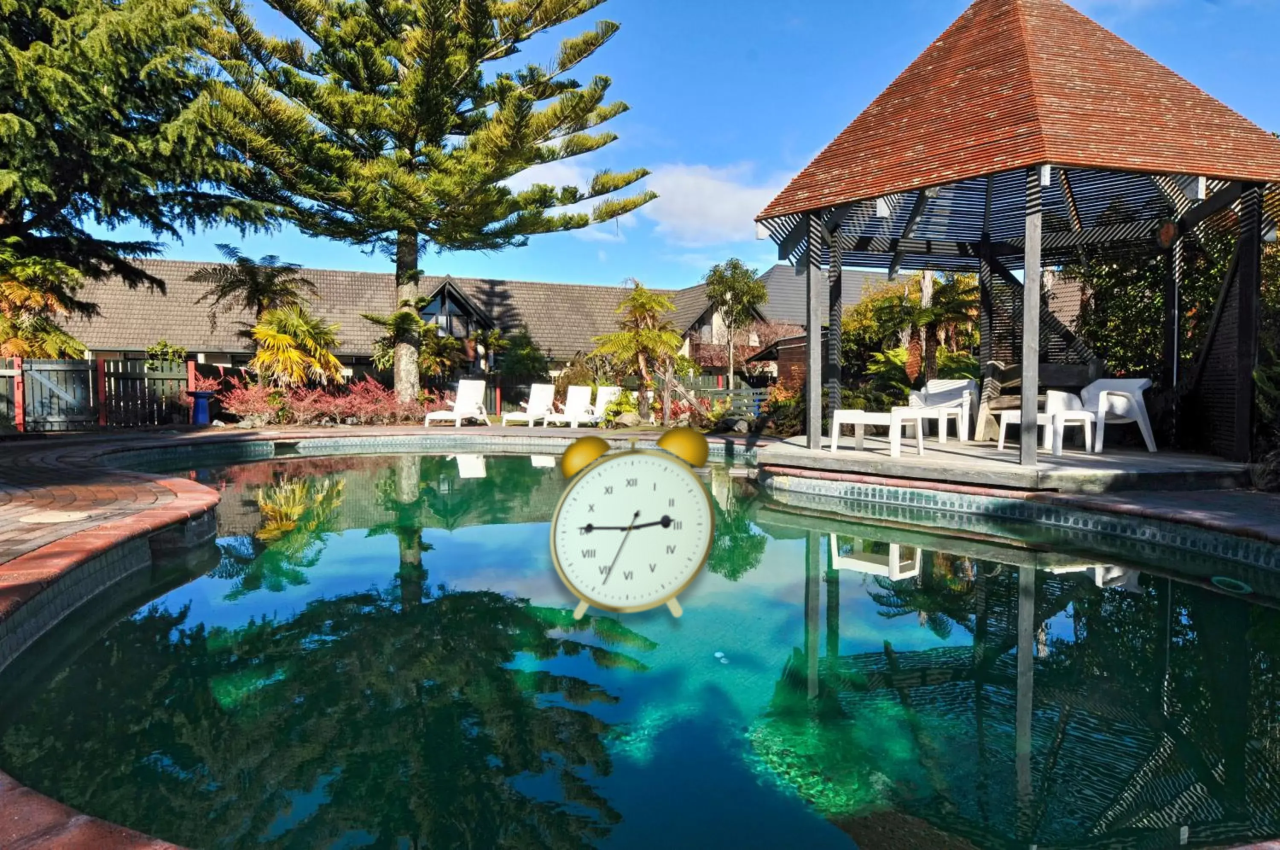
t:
2:45:34
